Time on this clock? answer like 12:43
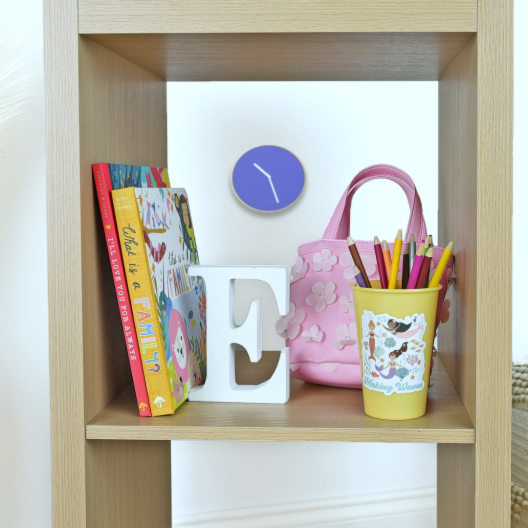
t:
10:27
